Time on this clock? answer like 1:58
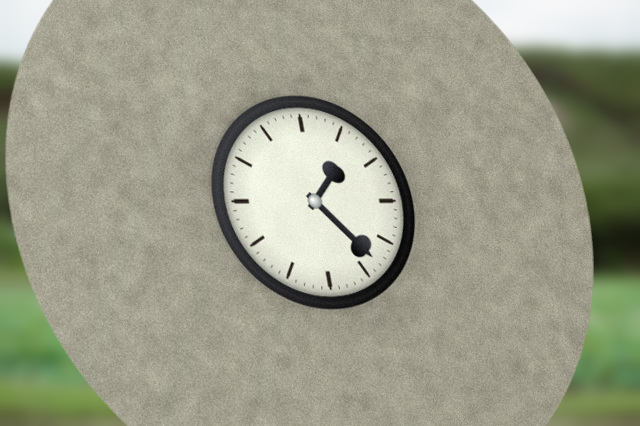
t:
1:23
